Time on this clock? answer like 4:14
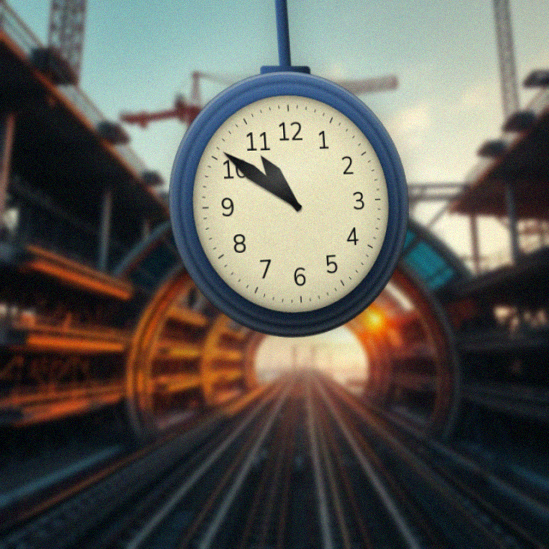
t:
10:51
